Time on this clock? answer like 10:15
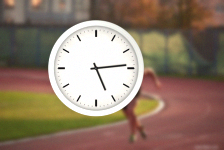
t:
5:14
